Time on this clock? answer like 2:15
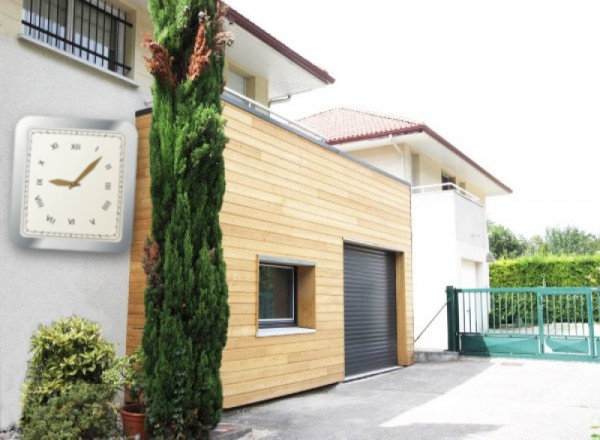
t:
9:07
